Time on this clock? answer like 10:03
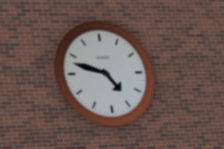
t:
4:48
